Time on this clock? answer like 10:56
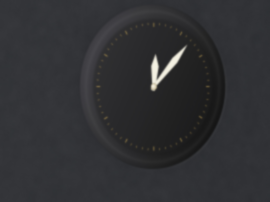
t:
12:07
